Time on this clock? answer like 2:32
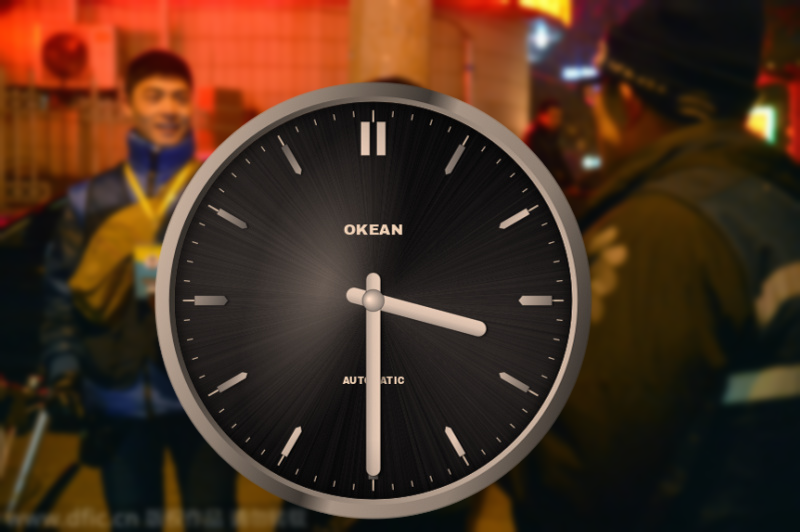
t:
3:30
